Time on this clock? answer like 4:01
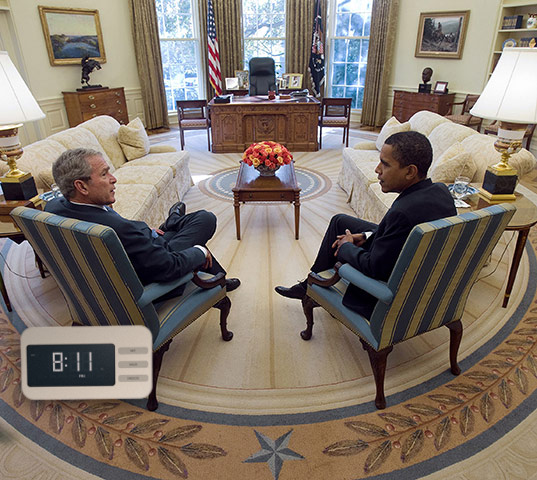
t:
8:11
